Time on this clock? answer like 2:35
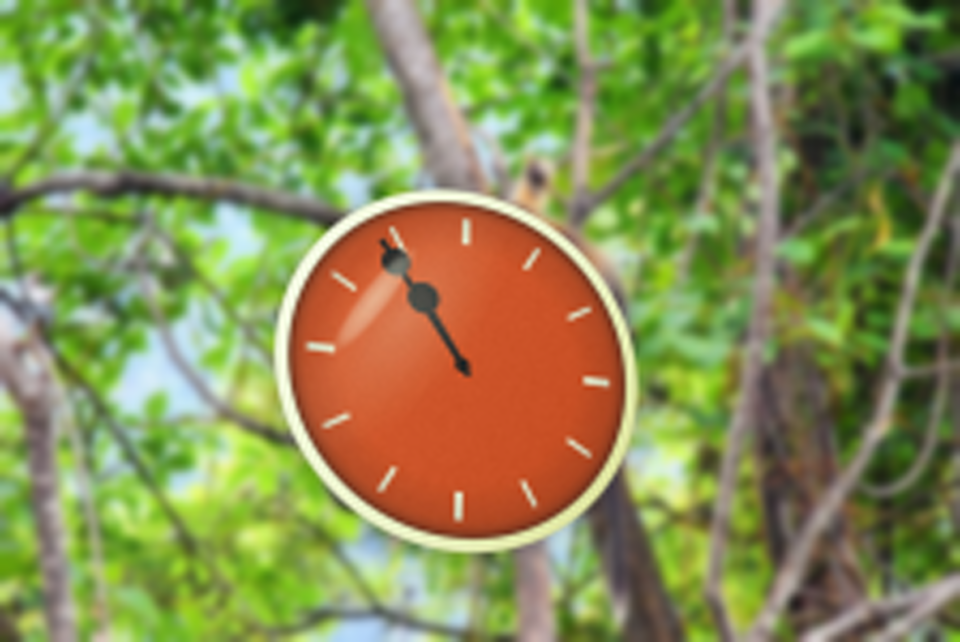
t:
10:54
